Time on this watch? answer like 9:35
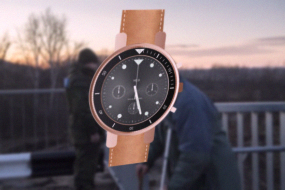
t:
5:27
